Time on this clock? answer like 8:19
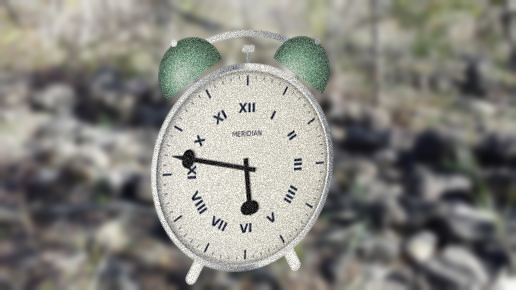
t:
5:47
